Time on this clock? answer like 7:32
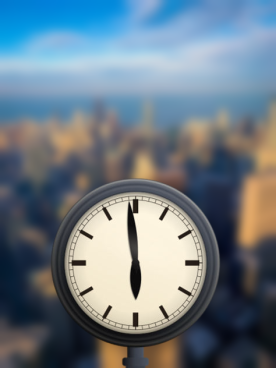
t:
5:59
